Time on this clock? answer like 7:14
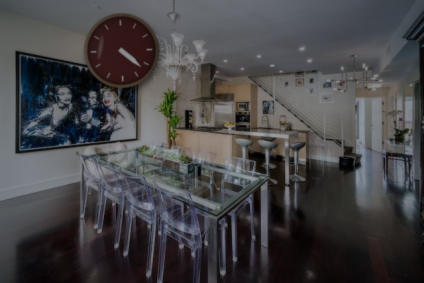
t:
4:22
